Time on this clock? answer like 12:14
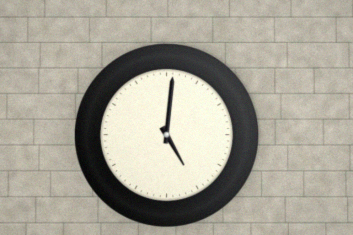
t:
5:01
